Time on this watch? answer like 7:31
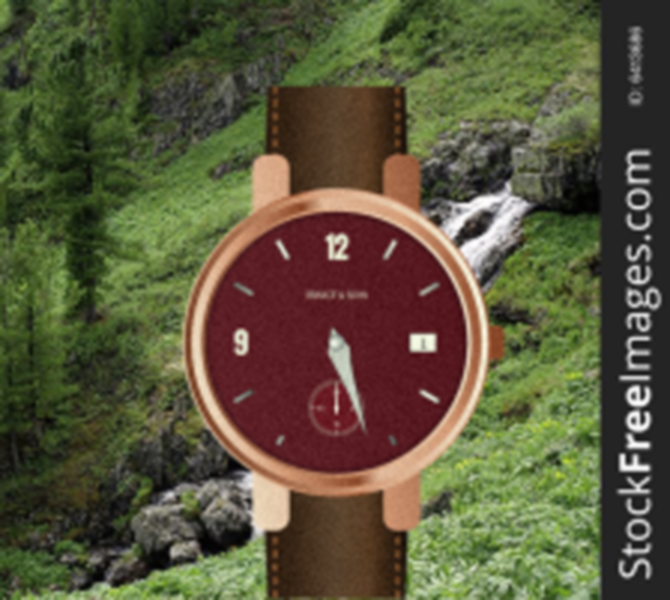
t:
5:27
